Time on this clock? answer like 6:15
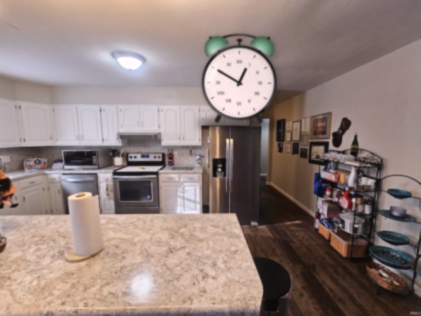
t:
12:50
